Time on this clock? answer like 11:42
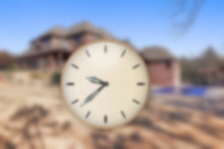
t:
9:38
